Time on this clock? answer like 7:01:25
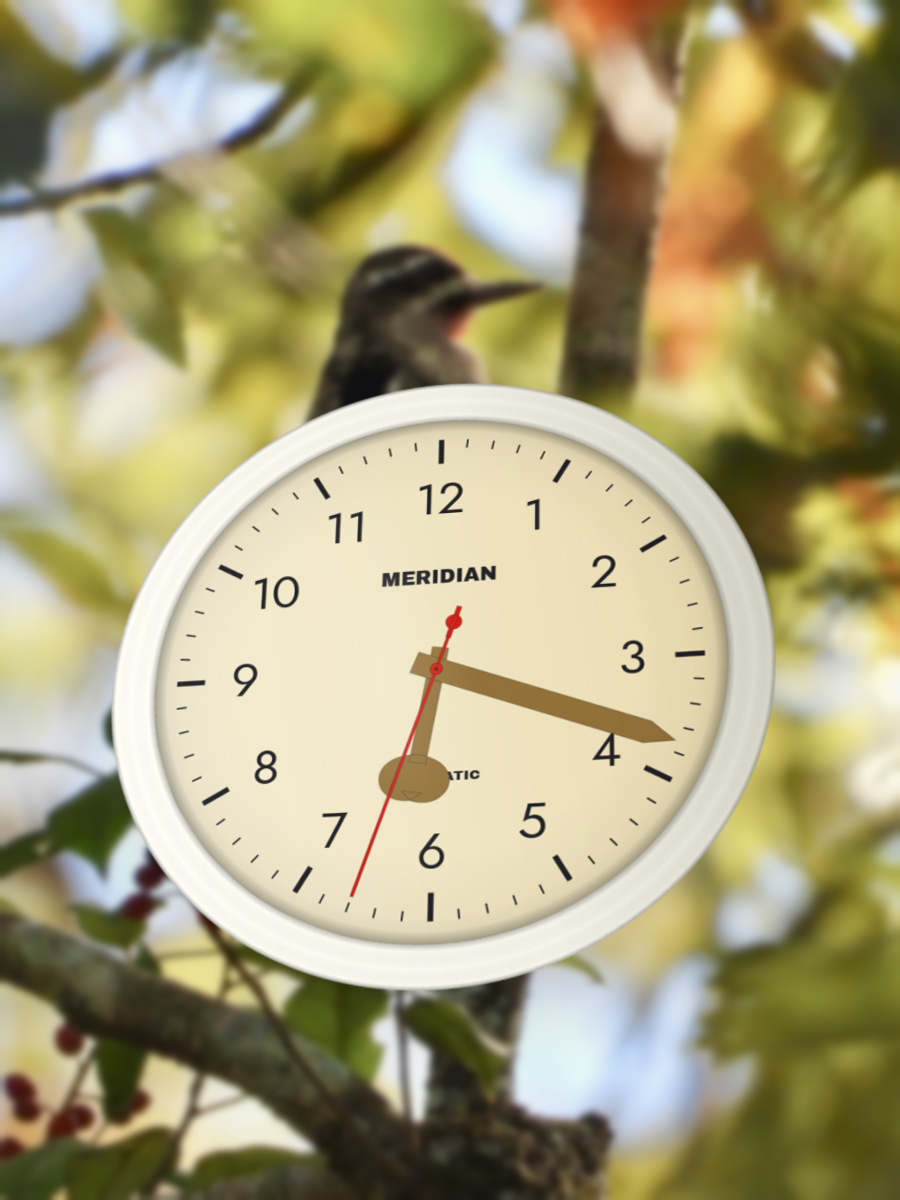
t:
6:18:33
